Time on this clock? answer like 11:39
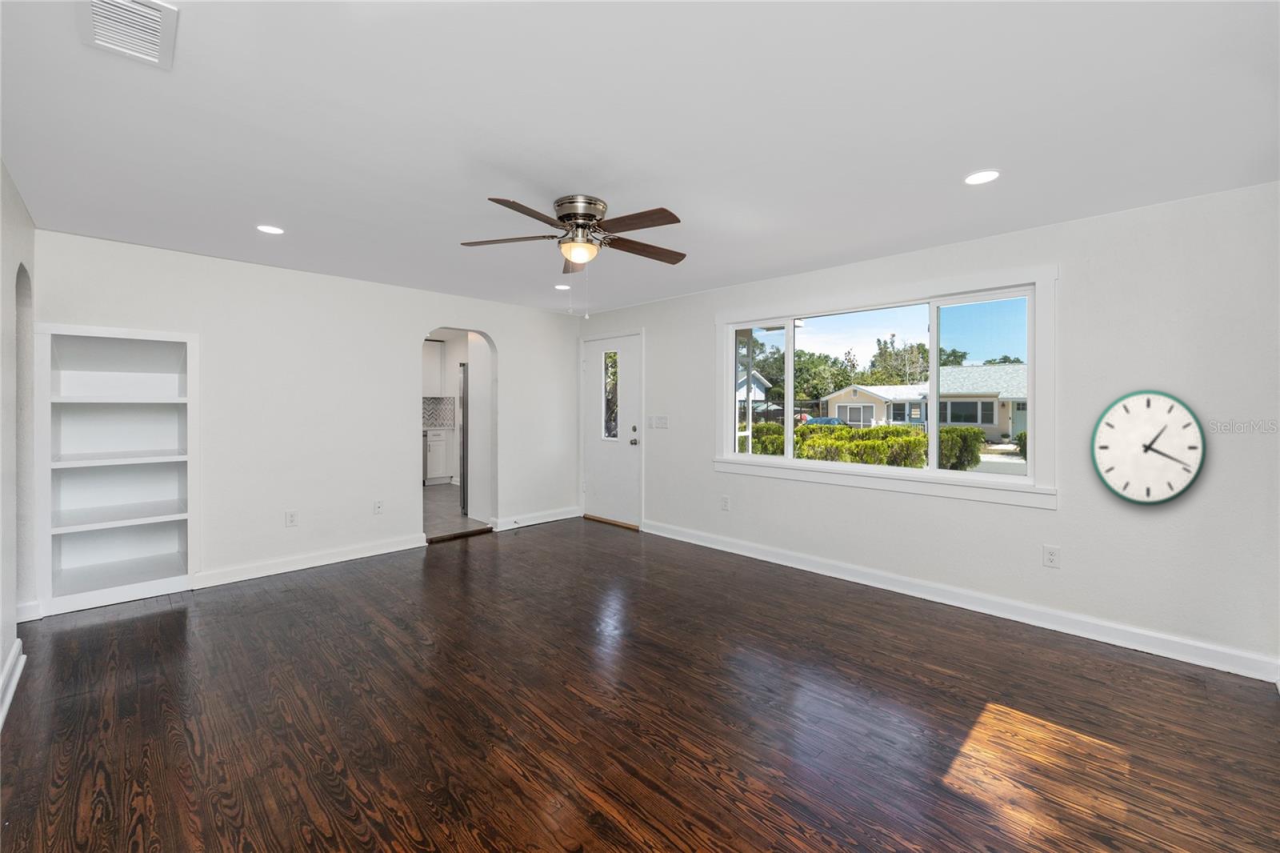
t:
1:19
